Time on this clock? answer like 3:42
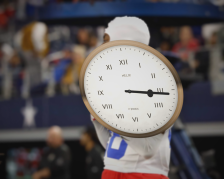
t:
3:16
